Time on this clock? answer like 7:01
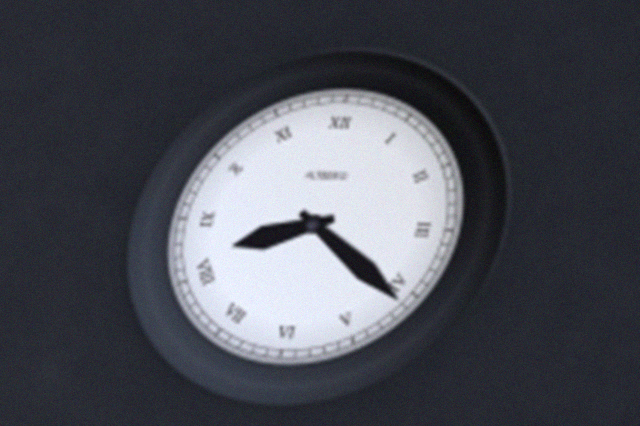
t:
8:21
